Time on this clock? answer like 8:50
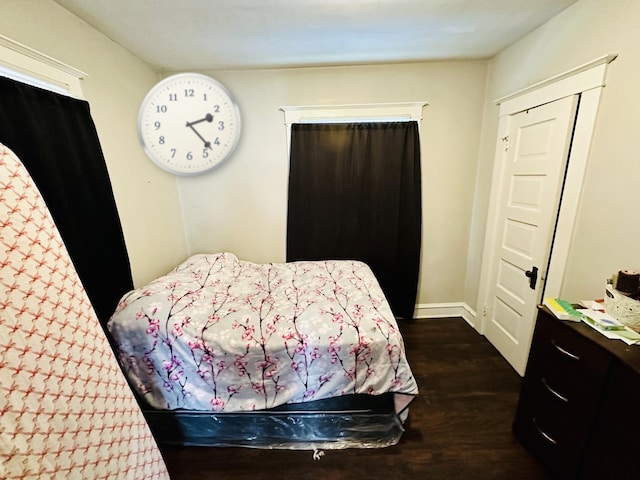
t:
2:23
